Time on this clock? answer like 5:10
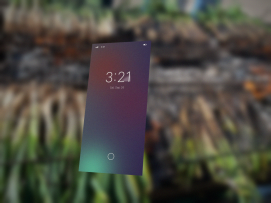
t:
3:21
